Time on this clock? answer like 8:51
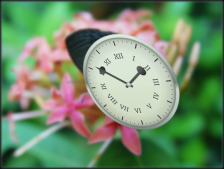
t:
1:51
